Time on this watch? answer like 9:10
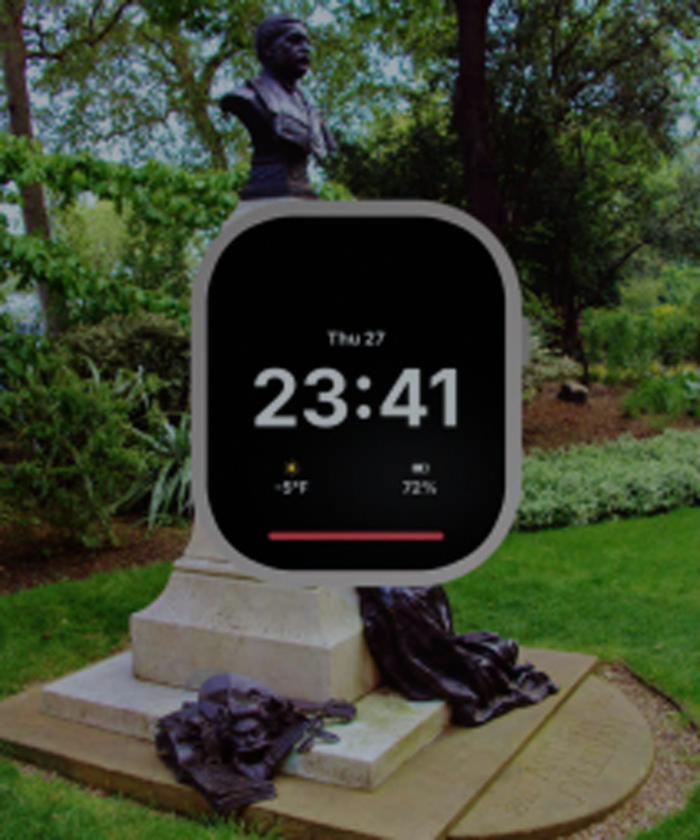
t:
23:41
